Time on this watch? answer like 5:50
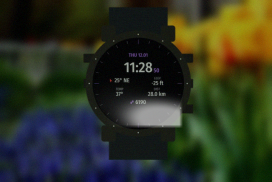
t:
11:28
